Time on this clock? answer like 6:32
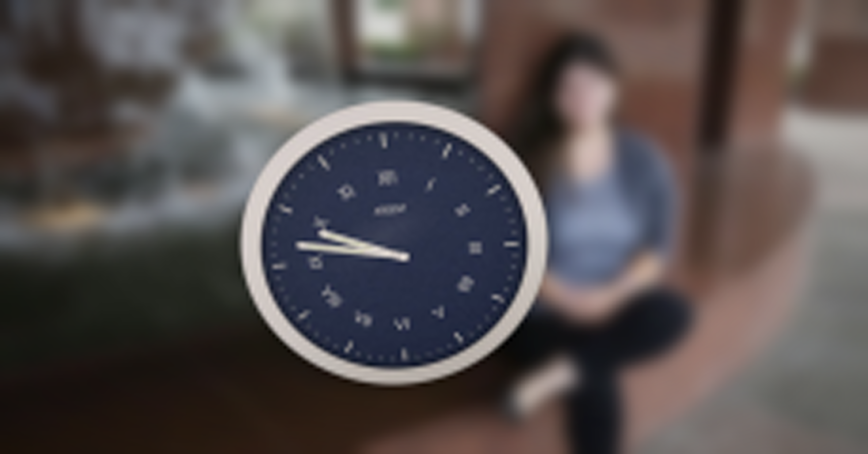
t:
9:47
